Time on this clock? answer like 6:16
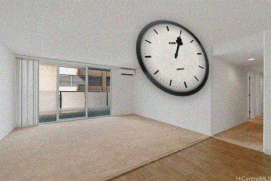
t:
1:05
